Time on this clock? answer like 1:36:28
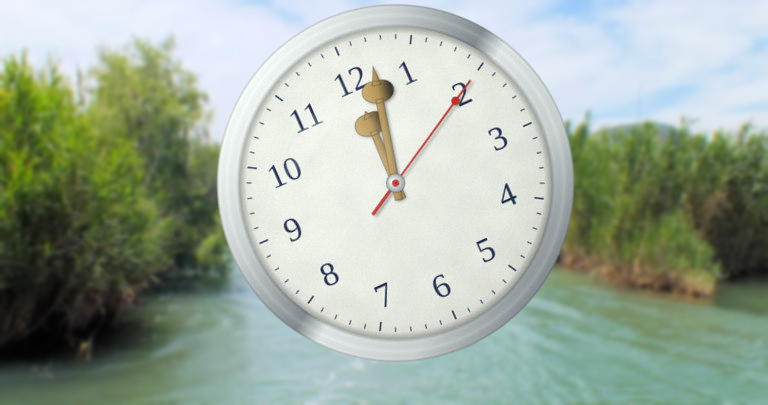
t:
12:02:10
